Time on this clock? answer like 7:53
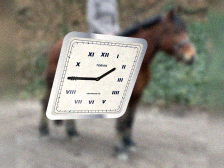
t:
1:45
